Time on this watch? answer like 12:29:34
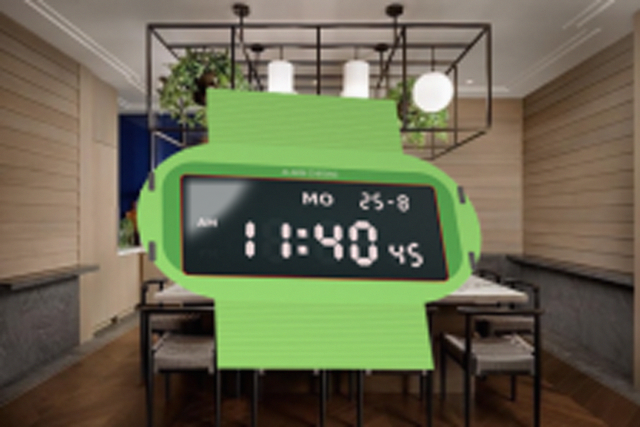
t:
11:40:45
